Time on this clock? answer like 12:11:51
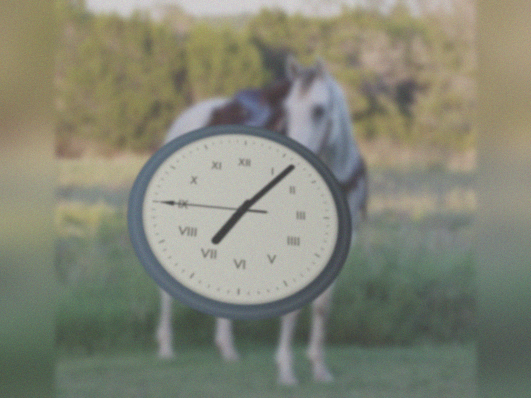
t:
7:06:45
